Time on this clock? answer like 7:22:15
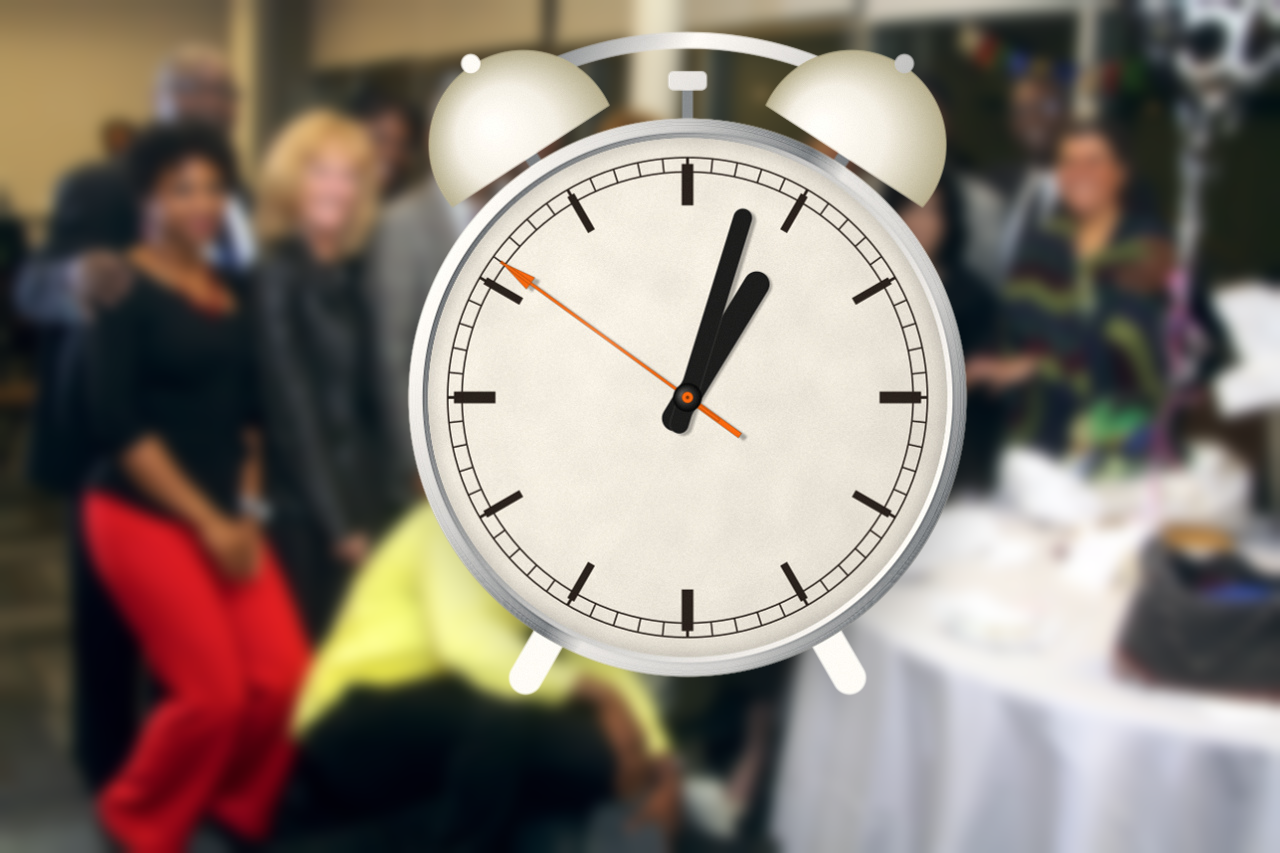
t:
1:02:51
